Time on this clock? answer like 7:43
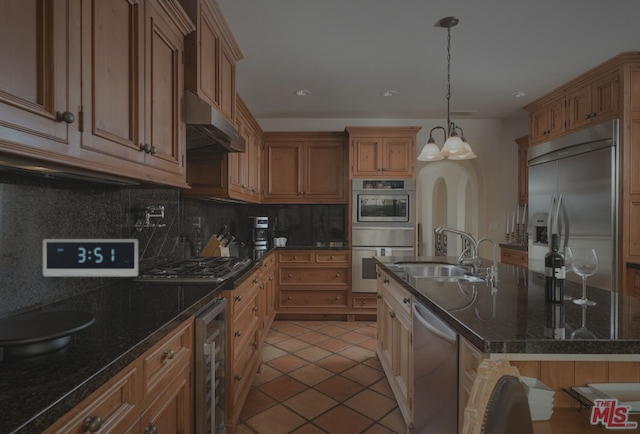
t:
3:51
